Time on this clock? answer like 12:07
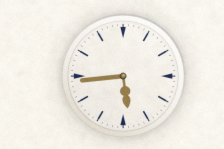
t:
5:44
